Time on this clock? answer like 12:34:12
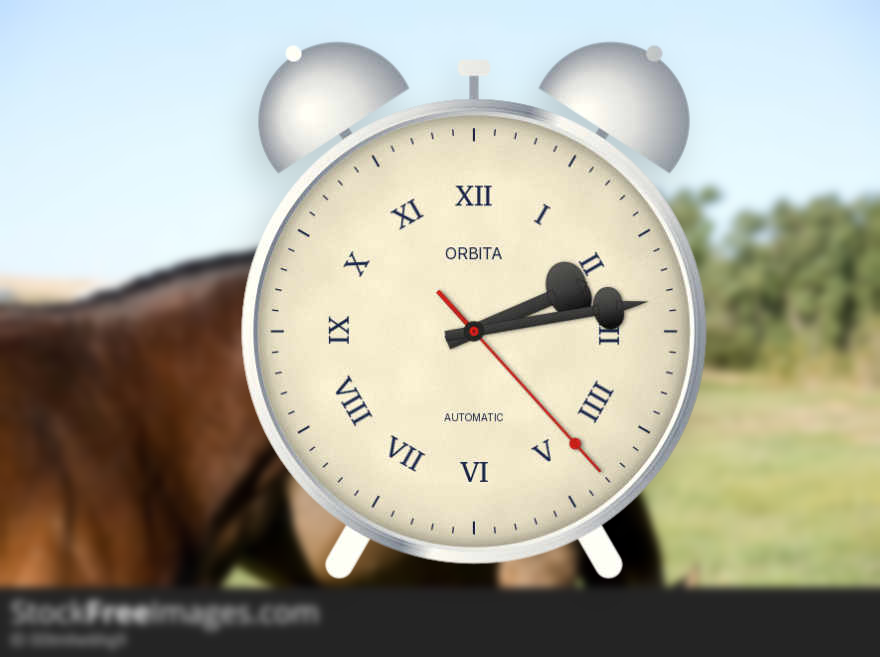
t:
2:13:23
